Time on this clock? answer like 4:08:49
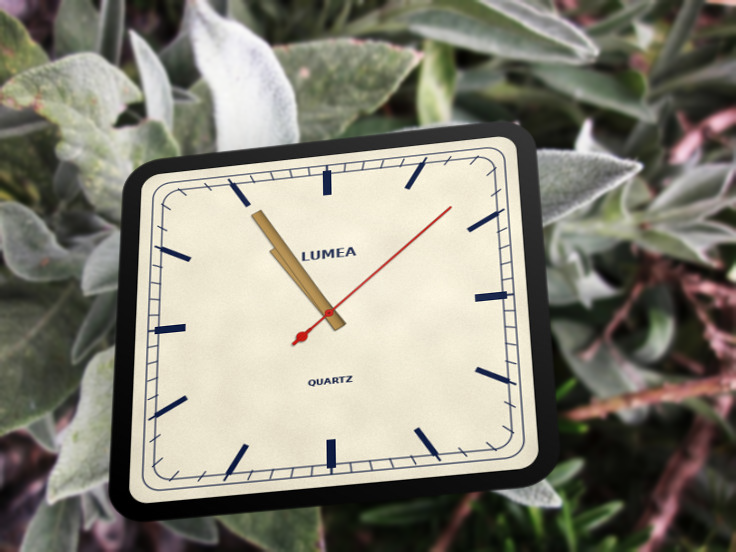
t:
10:55:08
